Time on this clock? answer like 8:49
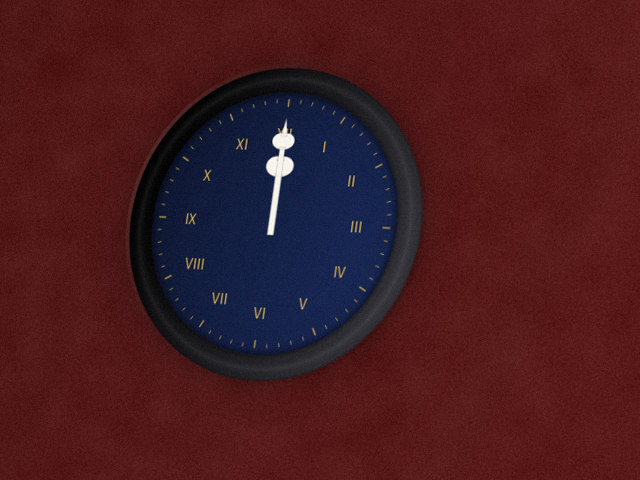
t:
12:00
